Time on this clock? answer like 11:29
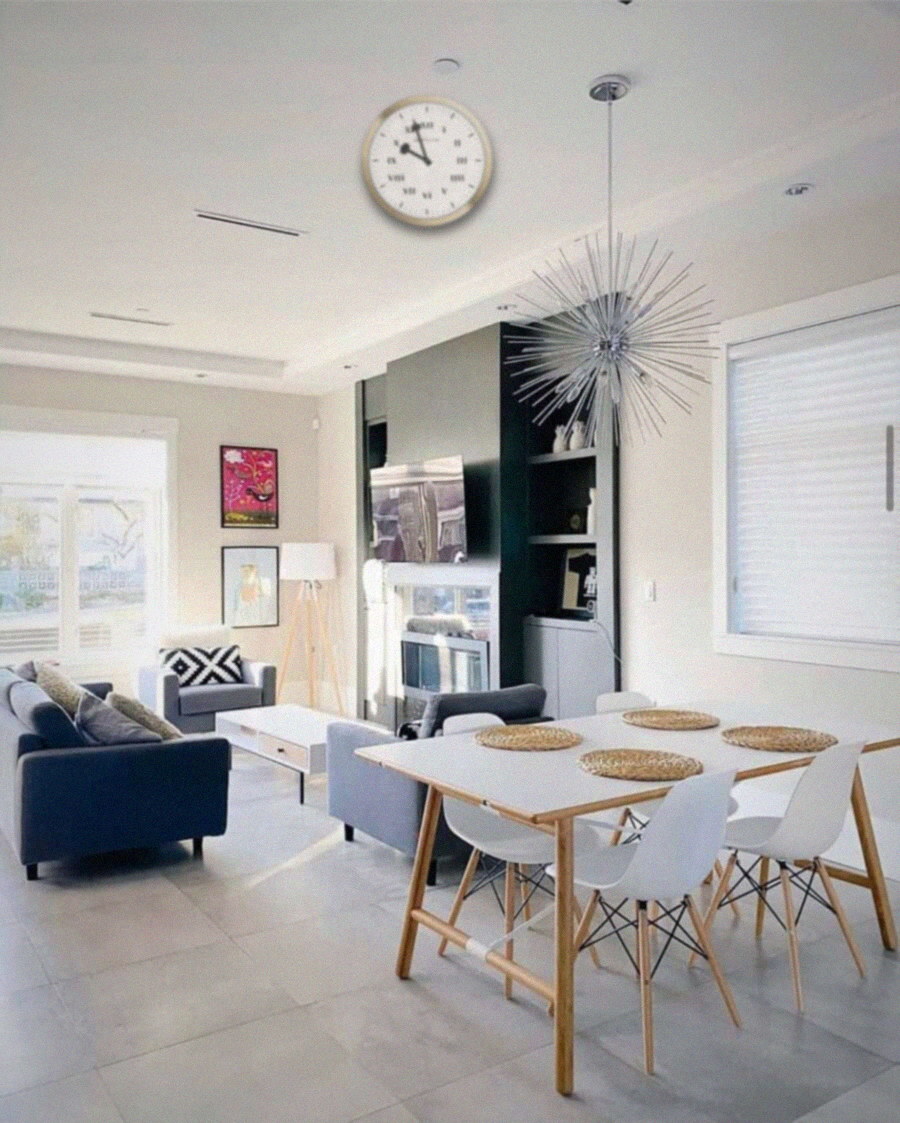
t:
9:57
